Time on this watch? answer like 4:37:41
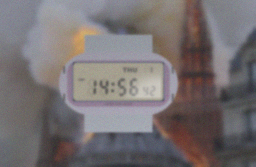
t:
14:56:42
